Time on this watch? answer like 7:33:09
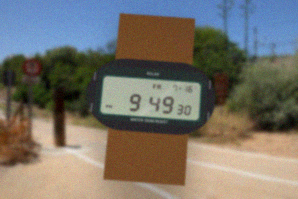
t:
9:49:30
